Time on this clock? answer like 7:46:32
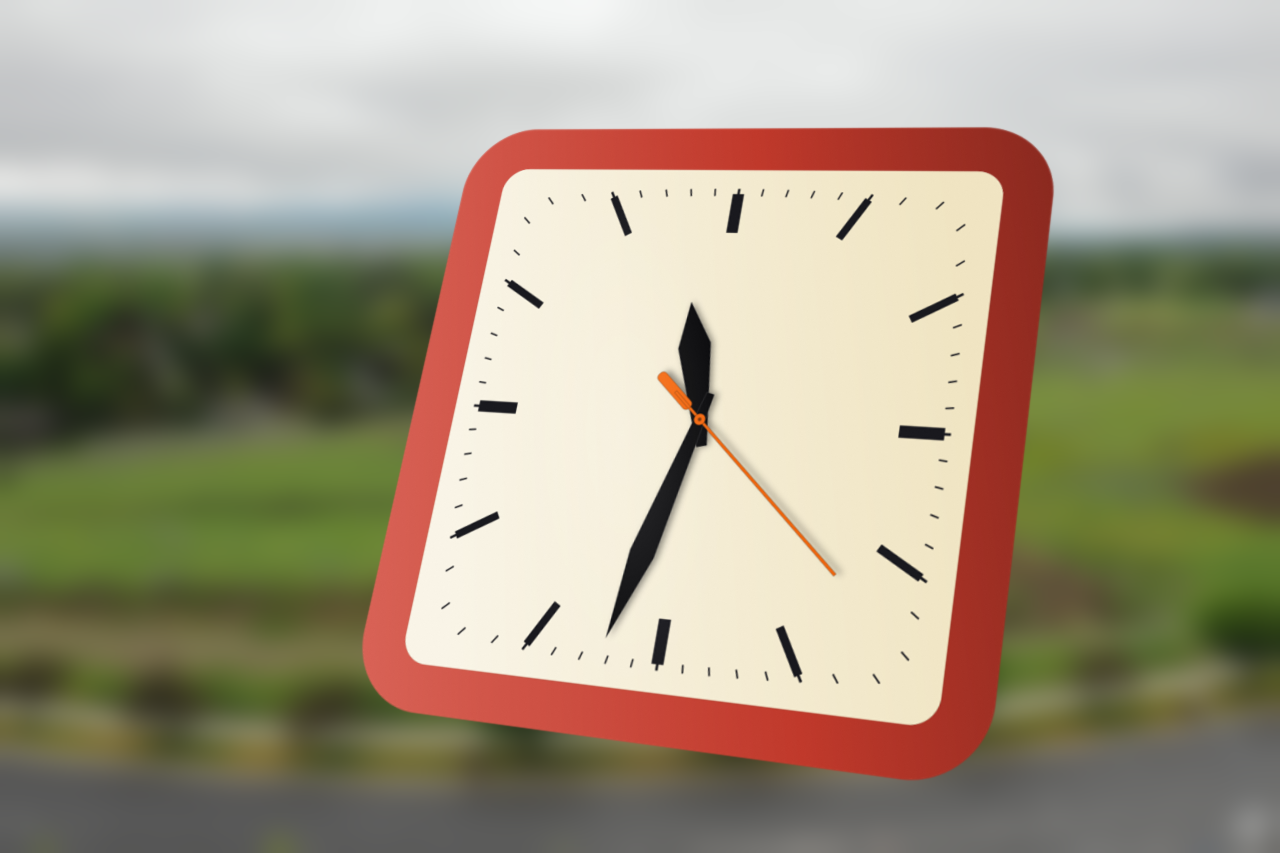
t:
11:32:22
